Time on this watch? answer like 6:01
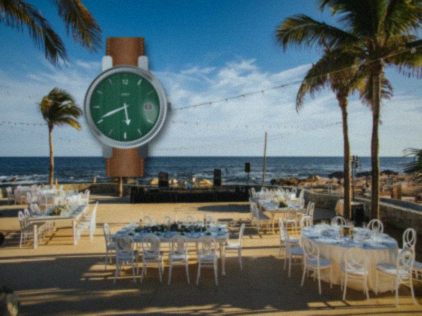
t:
5:41
